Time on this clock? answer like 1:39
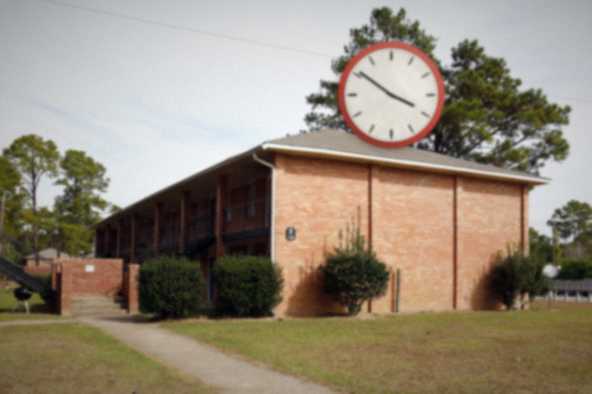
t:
3:51
